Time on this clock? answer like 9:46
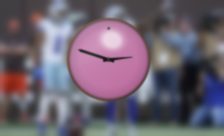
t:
2:48
